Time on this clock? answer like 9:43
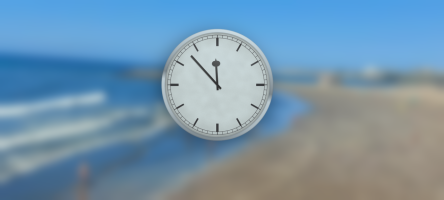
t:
11:53
